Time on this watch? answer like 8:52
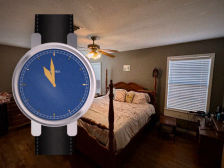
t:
10:59
